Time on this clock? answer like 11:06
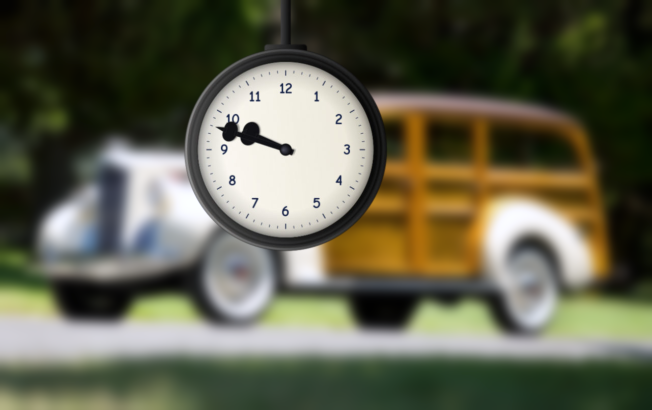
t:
9:48
